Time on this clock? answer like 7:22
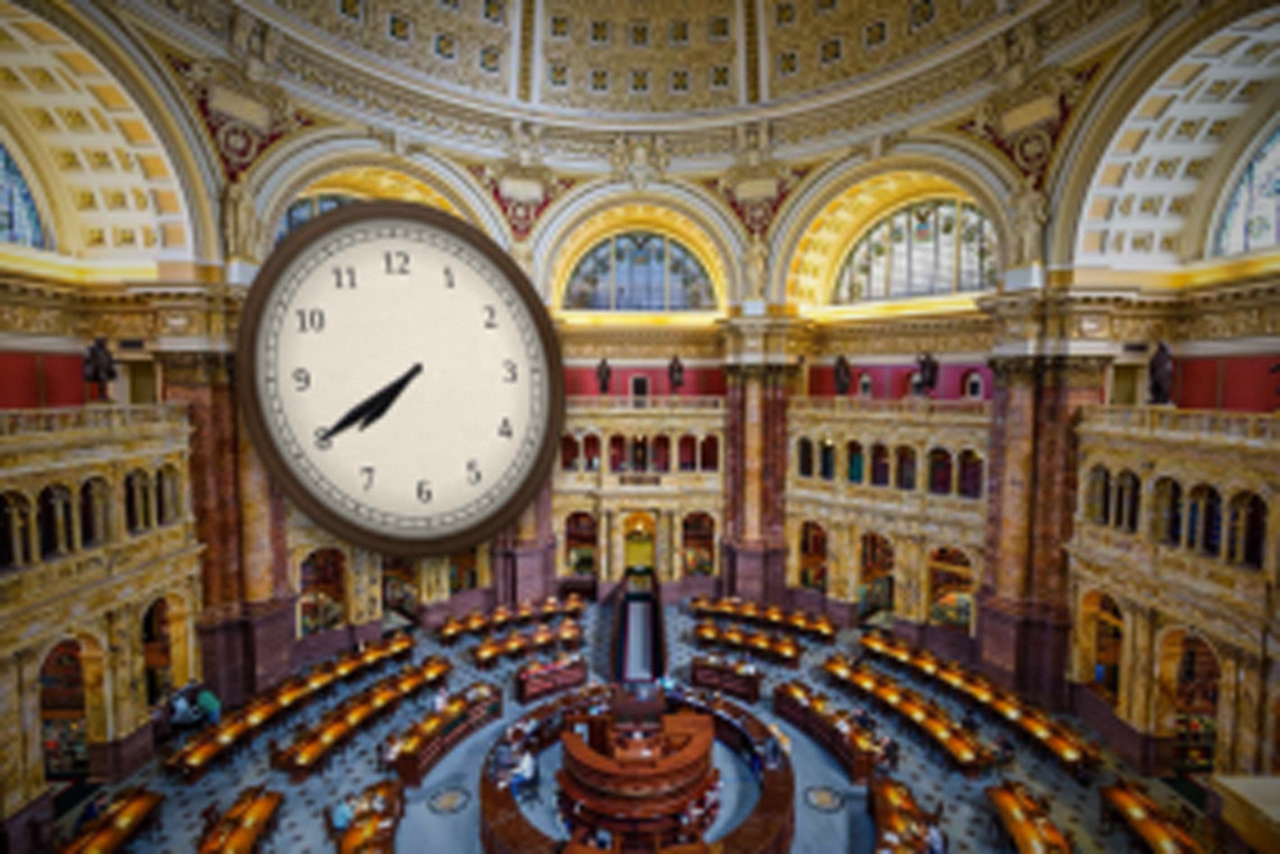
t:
7:40
